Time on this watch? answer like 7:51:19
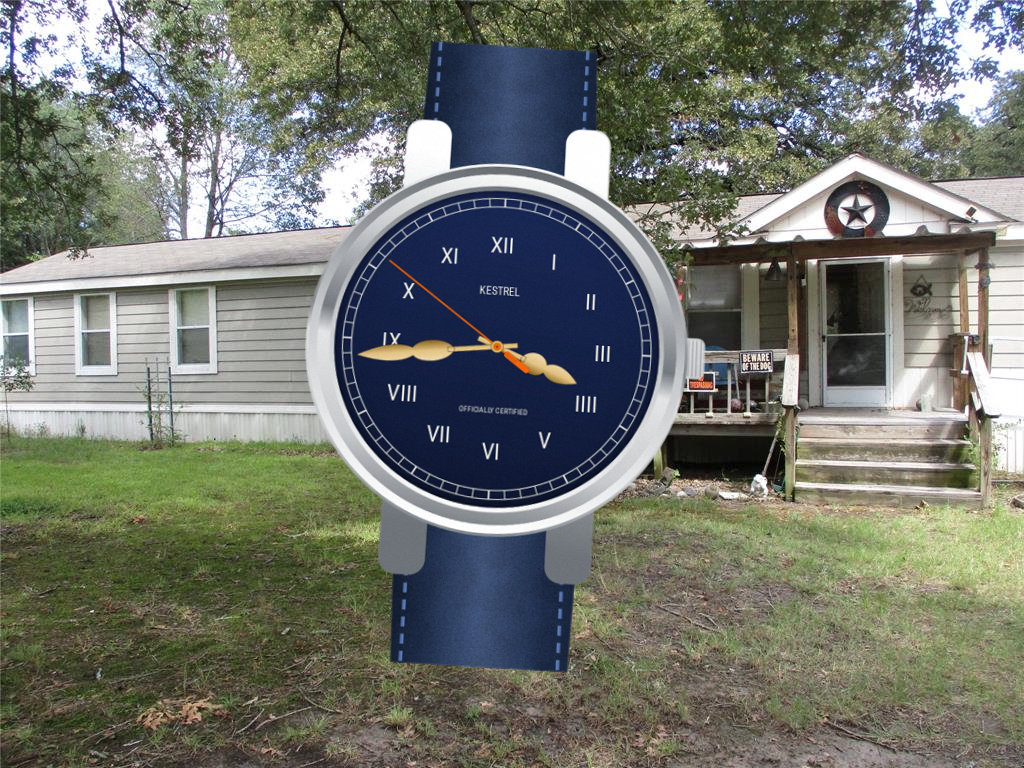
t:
3:43:51
